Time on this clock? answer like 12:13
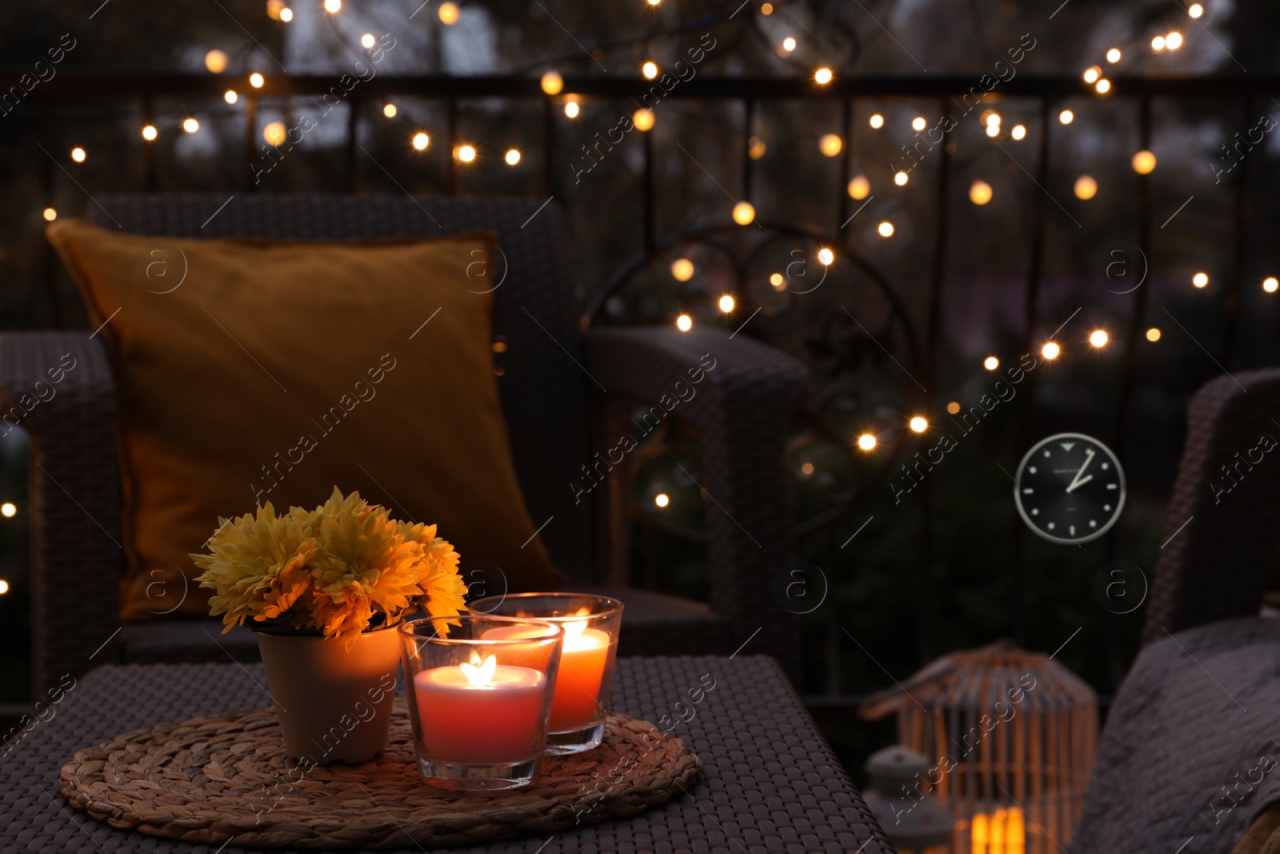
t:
2:06
